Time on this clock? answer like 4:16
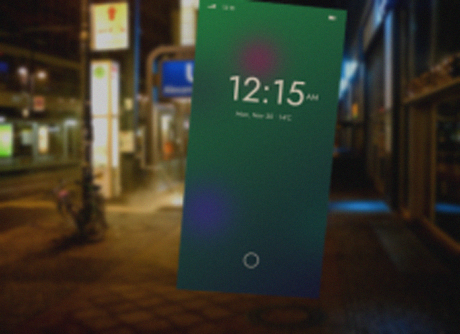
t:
12:15
